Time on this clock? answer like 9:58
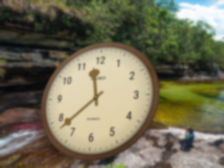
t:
11:38
